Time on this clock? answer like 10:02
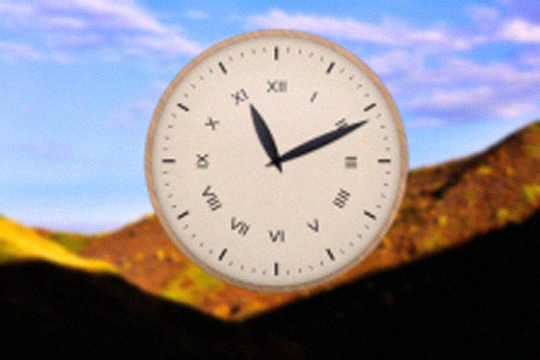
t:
11:11
